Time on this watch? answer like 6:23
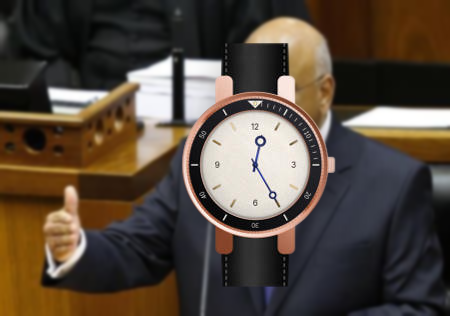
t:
12:25
